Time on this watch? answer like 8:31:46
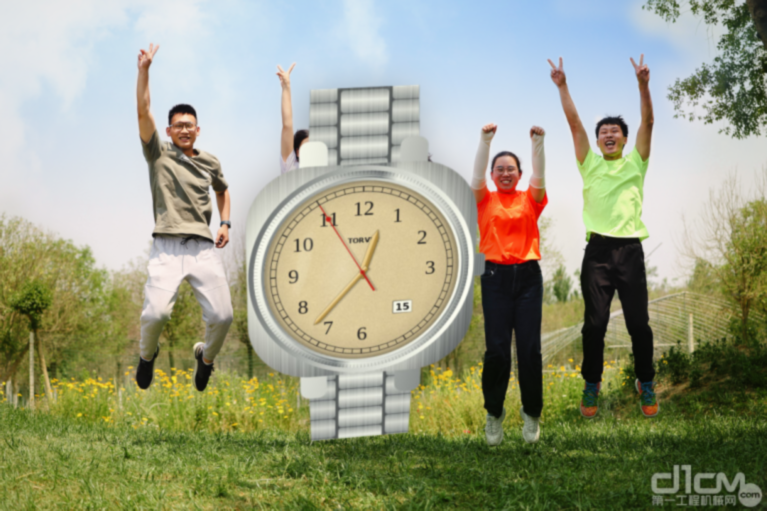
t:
12:36:55
